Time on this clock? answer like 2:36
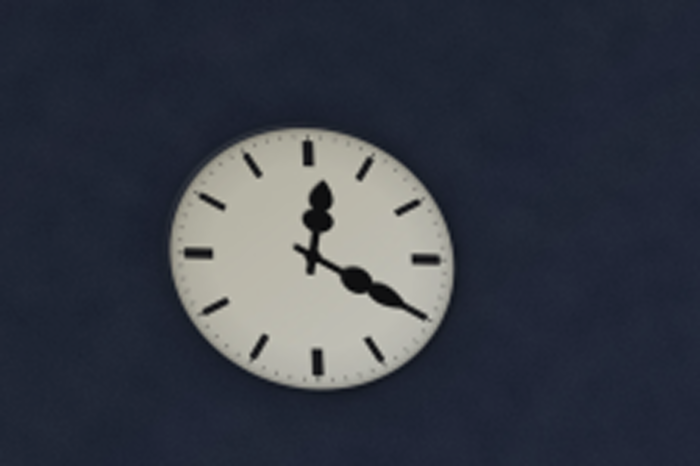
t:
12:20
